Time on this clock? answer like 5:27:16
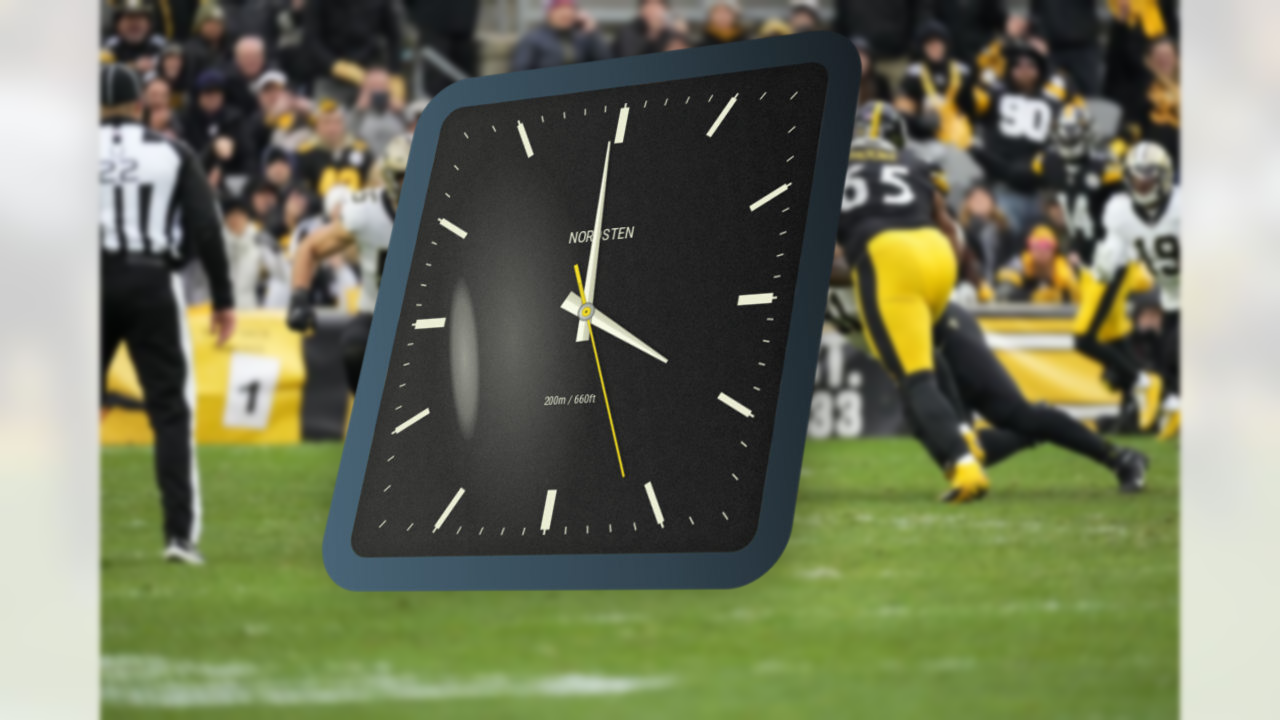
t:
3:59:26
